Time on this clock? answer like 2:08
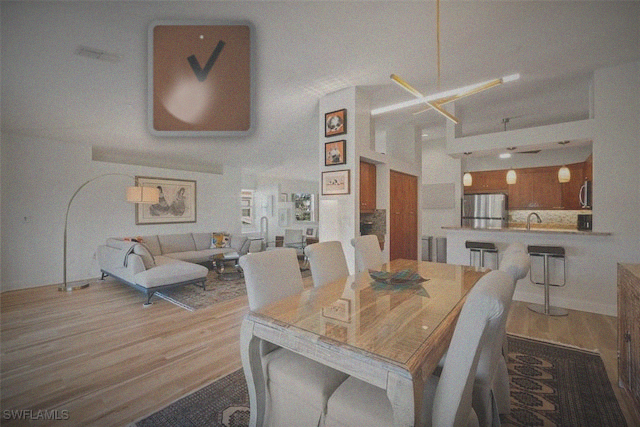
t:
11:05
